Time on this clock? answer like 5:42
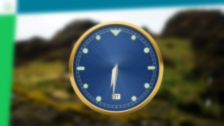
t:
6:31
